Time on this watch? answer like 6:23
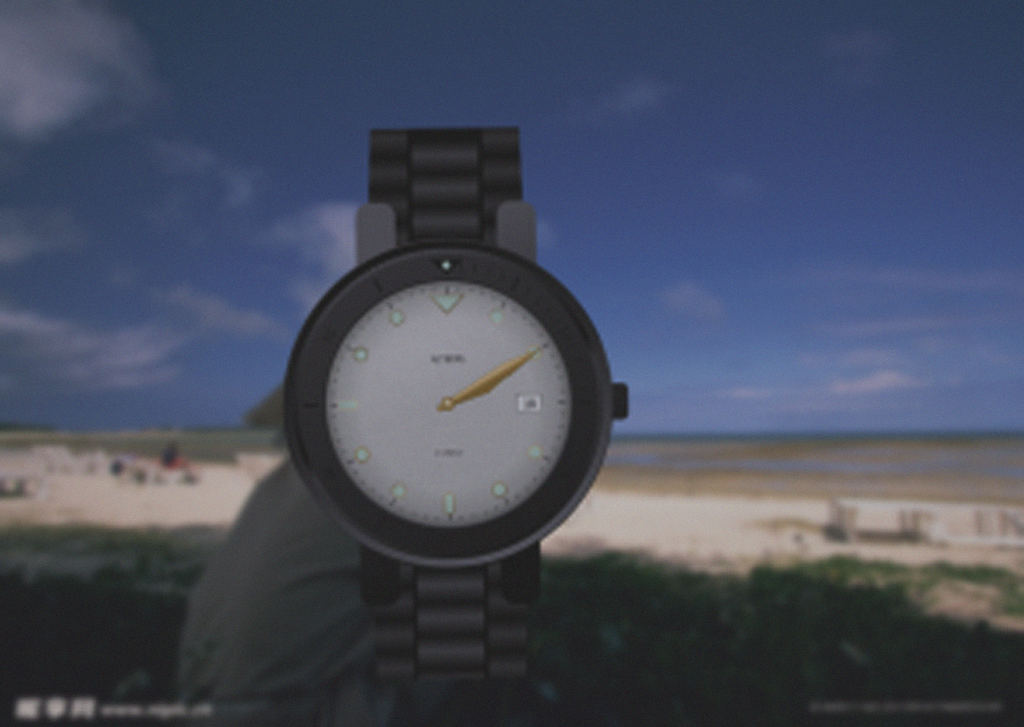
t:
2:10
